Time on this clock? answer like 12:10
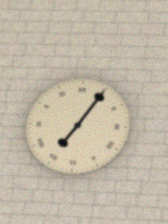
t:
7:05
